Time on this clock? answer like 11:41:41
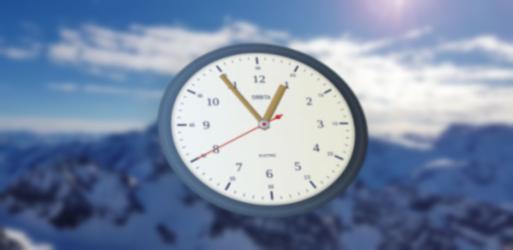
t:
12:54:40
